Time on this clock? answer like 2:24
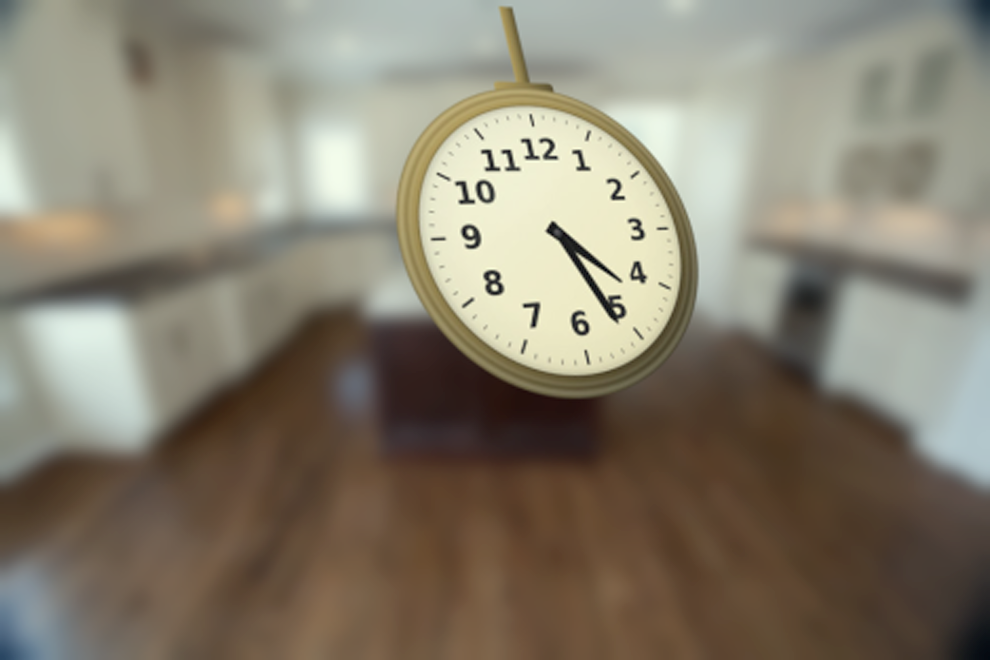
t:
4:26
